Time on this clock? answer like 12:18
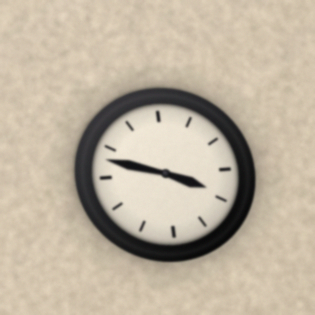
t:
3:48
